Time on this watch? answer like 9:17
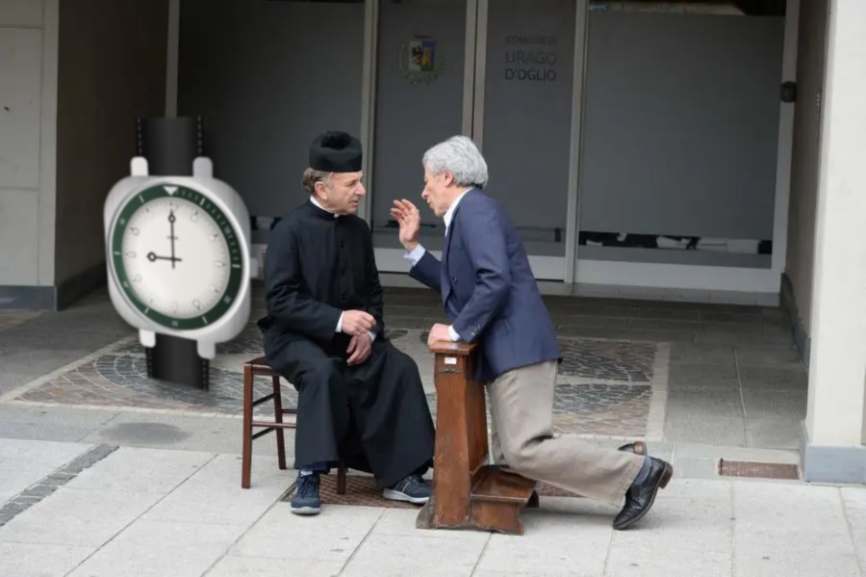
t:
9:00
